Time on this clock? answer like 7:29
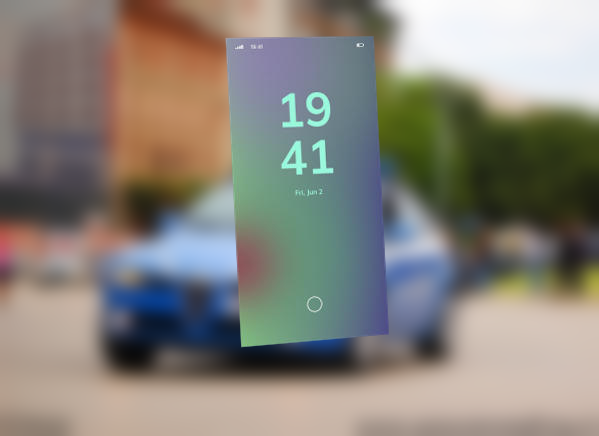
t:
19:41
